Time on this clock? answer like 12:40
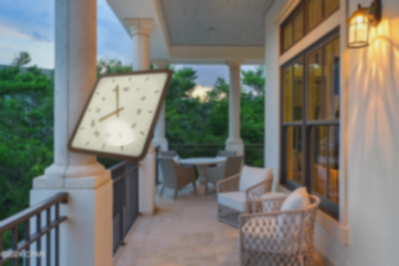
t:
7:56
